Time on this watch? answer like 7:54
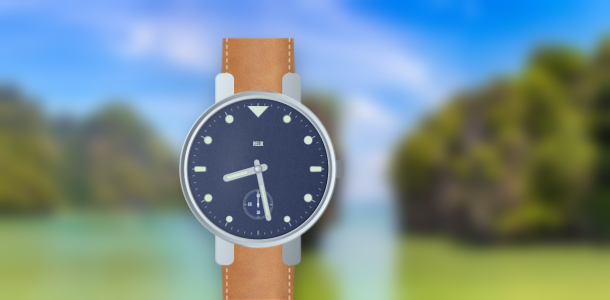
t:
8:28
